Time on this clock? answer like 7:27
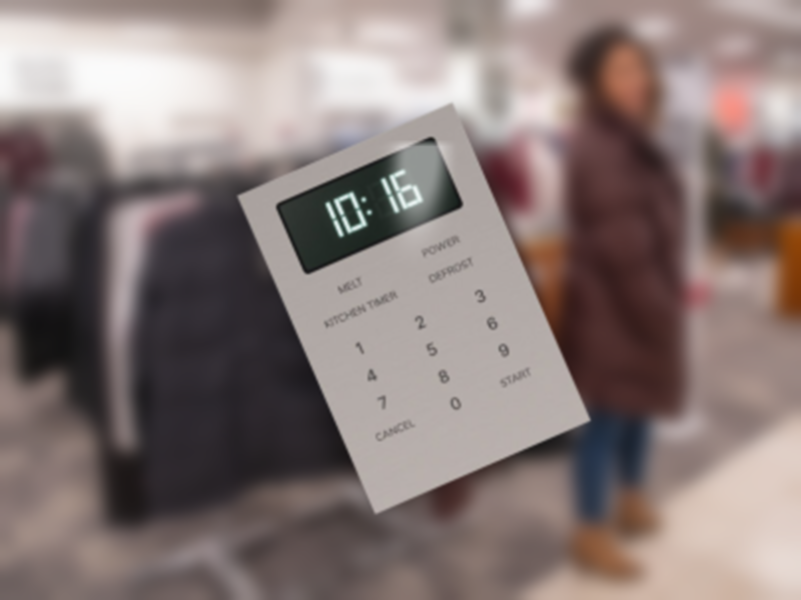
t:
10:16
